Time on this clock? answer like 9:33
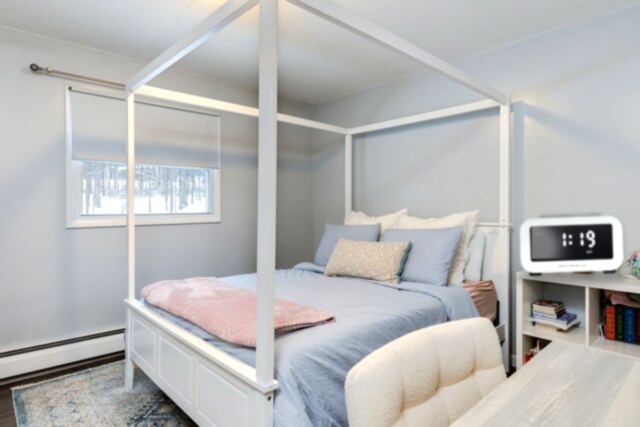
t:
1:19
